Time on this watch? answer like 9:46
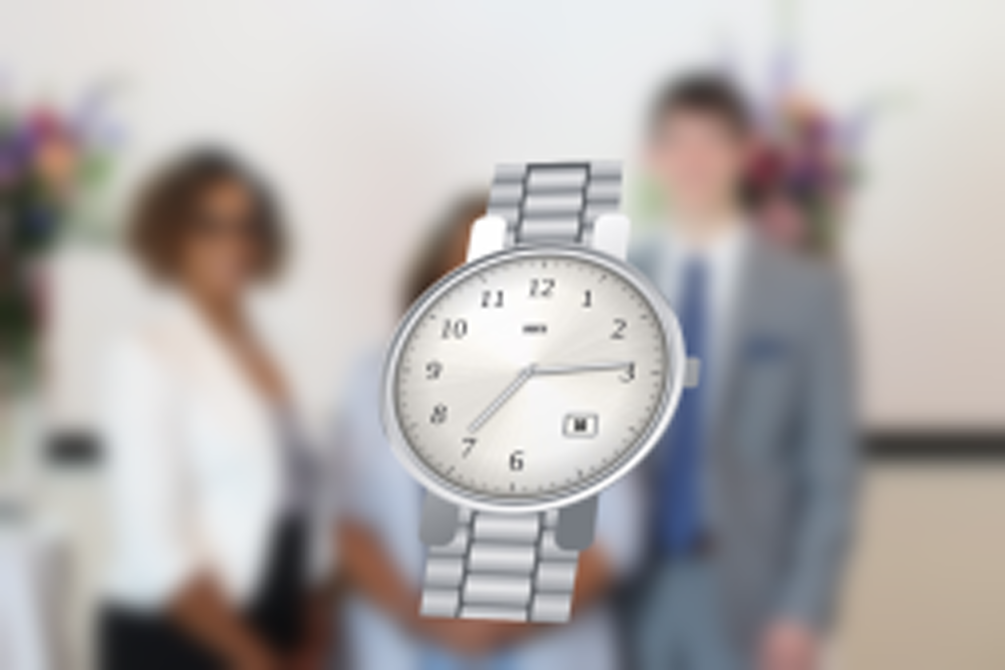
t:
7:14
